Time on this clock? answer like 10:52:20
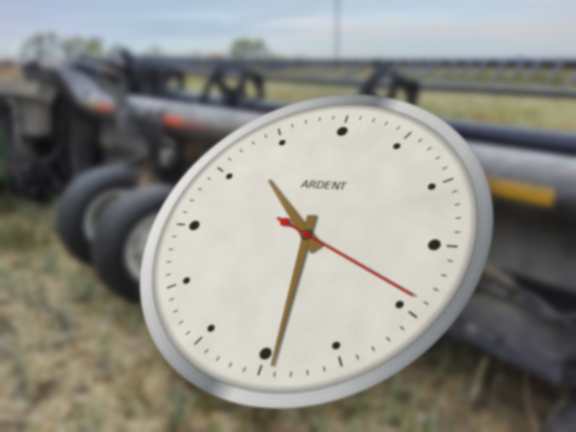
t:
10:29:19
